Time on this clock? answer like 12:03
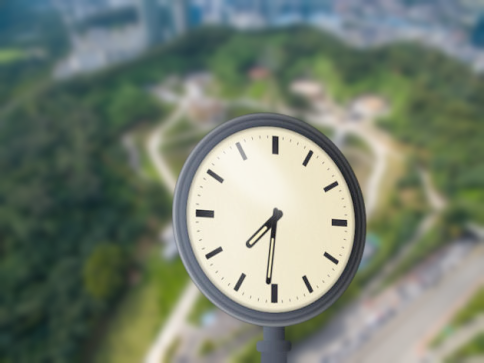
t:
7:31
